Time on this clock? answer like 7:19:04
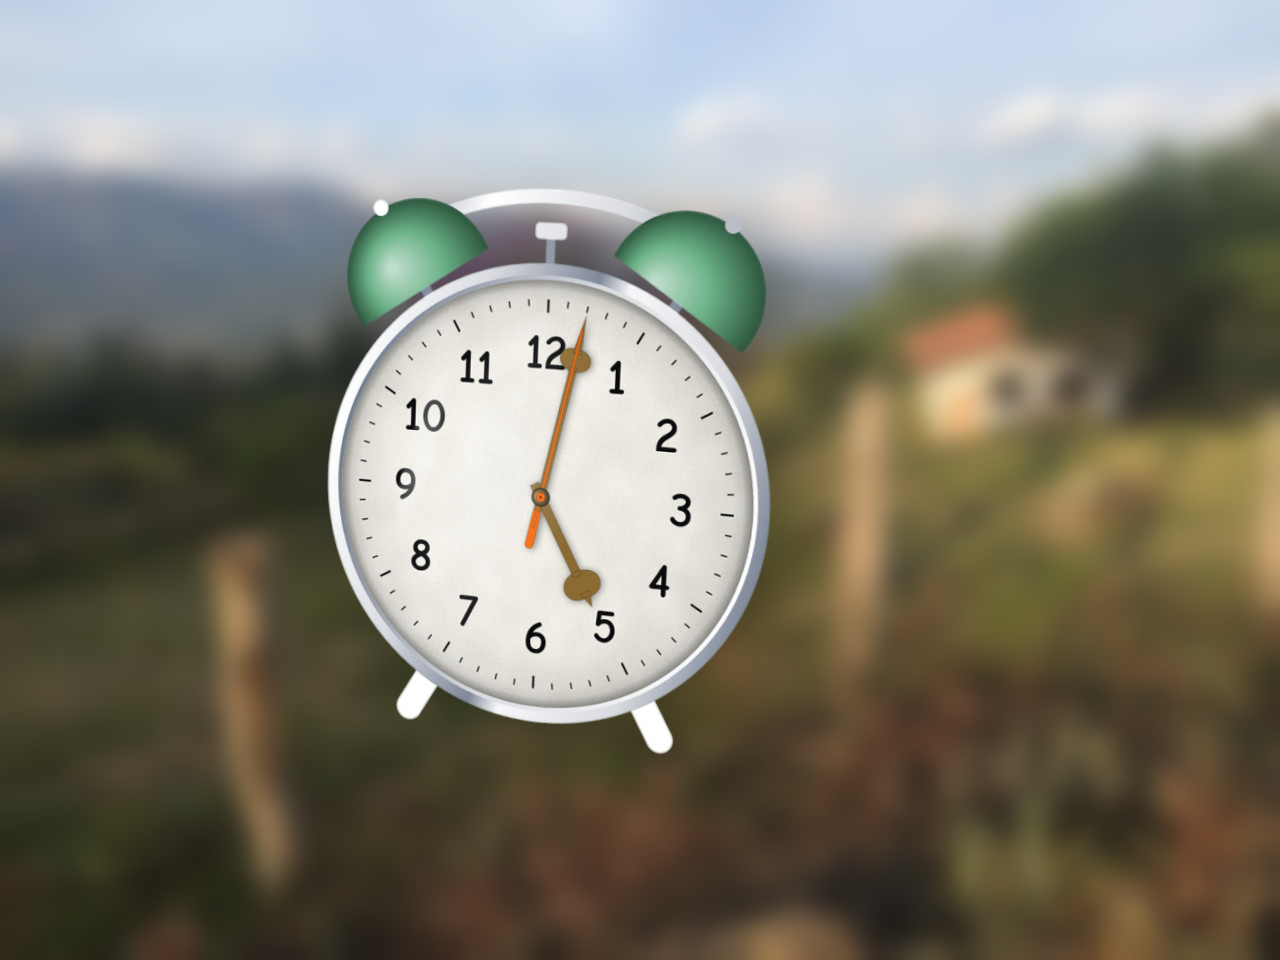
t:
5:02:02
